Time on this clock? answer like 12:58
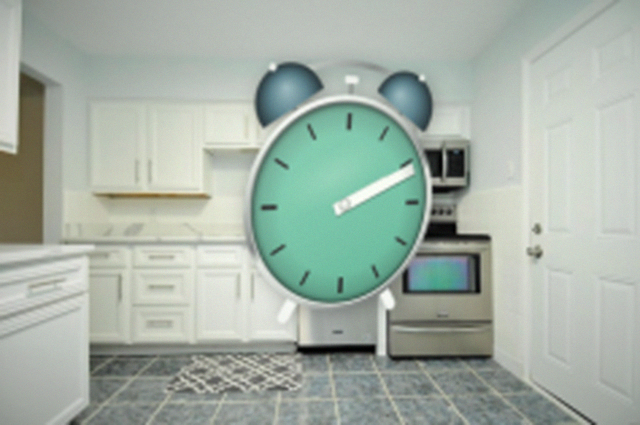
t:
2:11
